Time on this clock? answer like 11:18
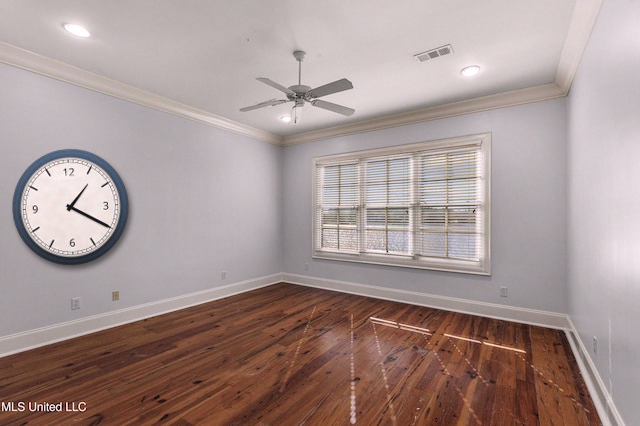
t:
1:20
